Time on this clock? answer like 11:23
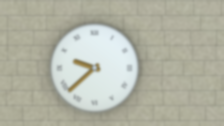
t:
9:38
